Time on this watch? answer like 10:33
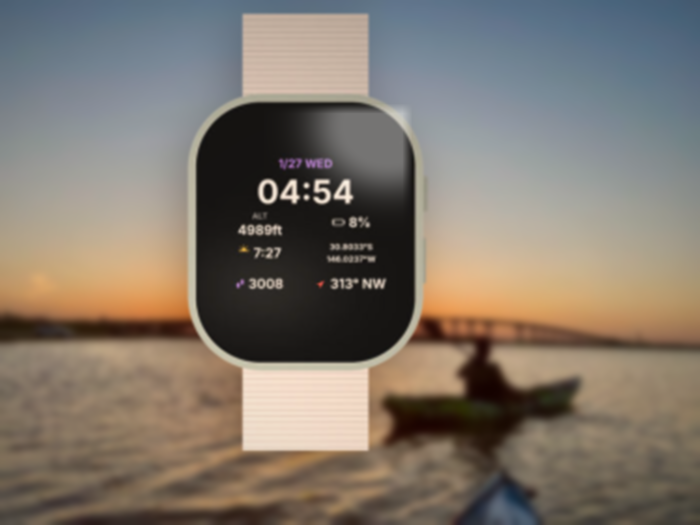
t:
4:54
